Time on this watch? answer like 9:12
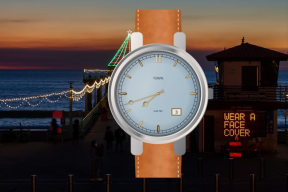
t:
7:42
